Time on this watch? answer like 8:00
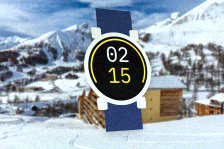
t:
2:15
